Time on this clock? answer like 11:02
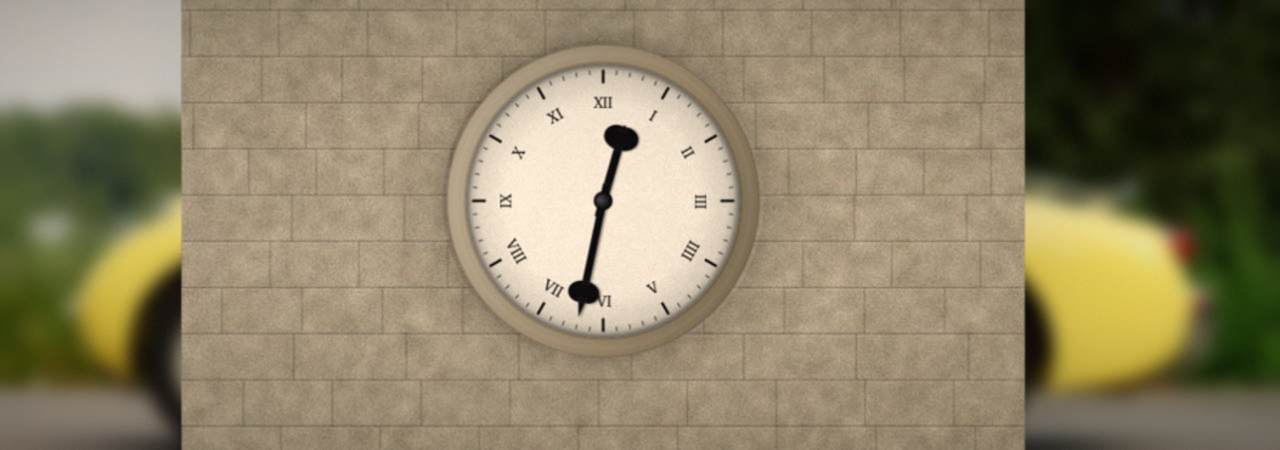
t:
12:32
